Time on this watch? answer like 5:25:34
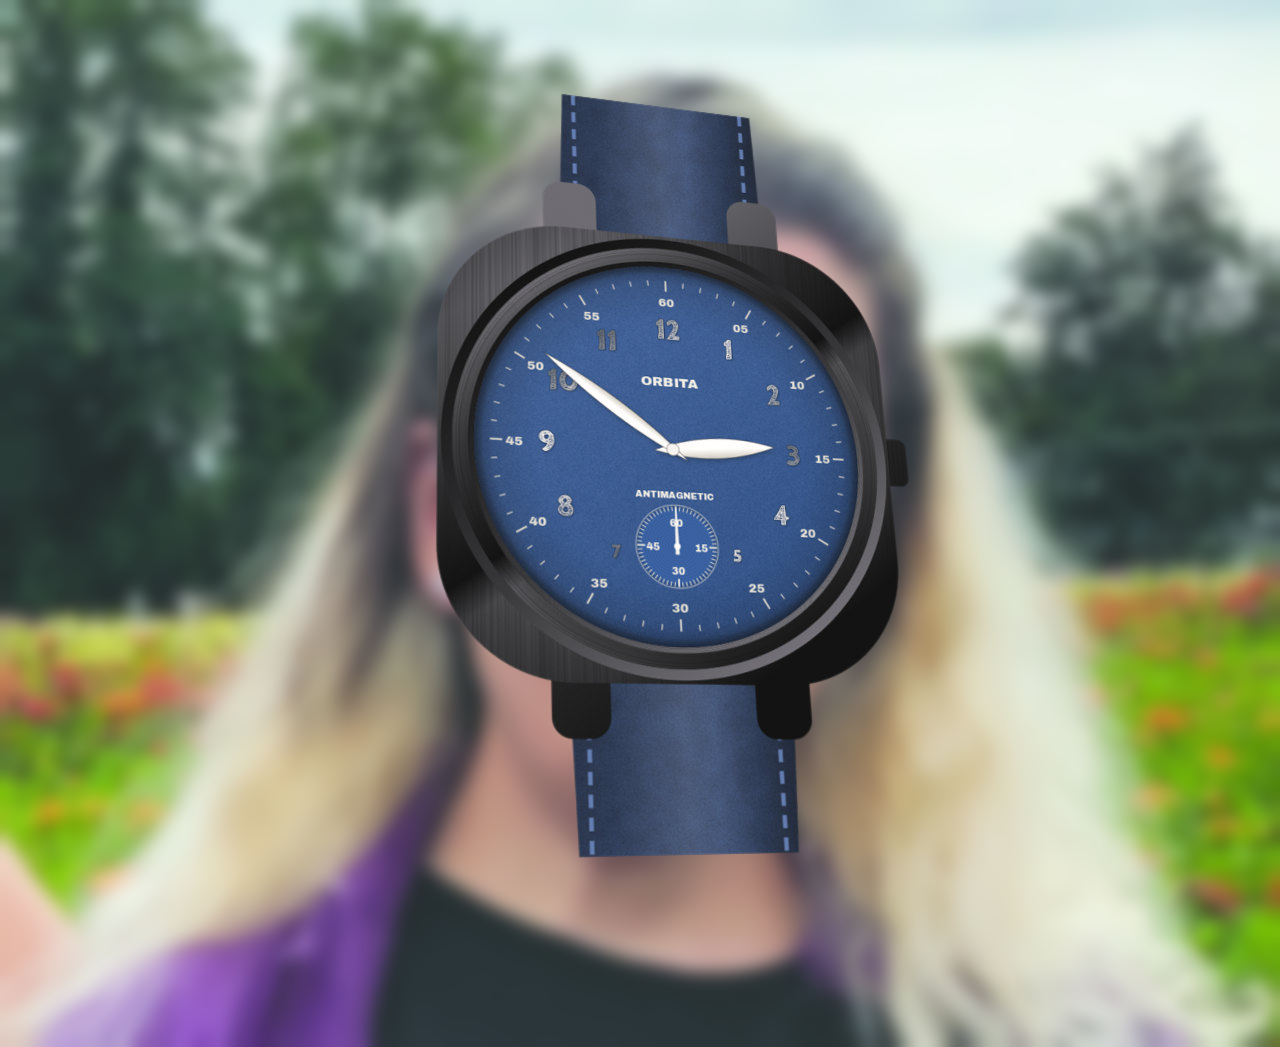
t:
2:51:00
